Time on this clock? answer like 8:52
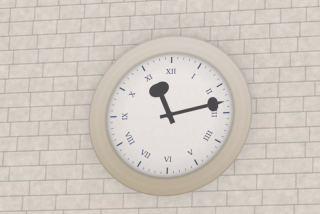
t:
11:13
